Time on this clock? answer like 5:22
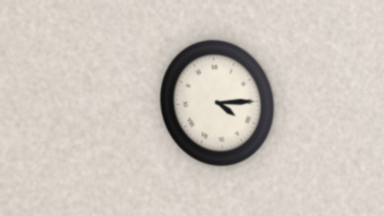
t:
4:15
